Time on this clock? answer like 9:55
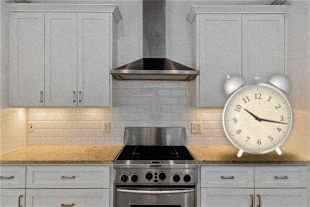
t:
10:17
